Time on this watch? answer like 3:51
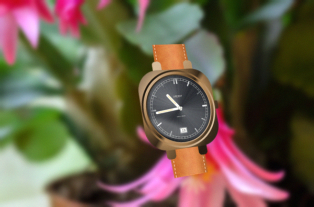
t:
10:44
